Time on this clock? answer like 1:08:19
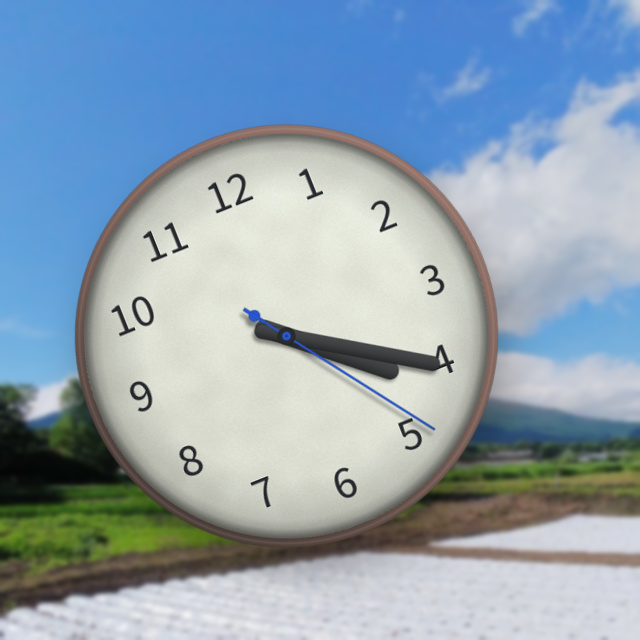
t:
4:20:24
